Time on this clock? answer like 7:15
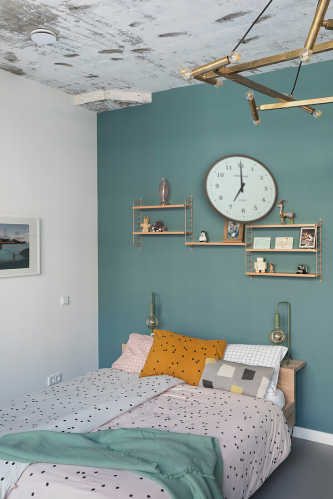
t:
7:00
